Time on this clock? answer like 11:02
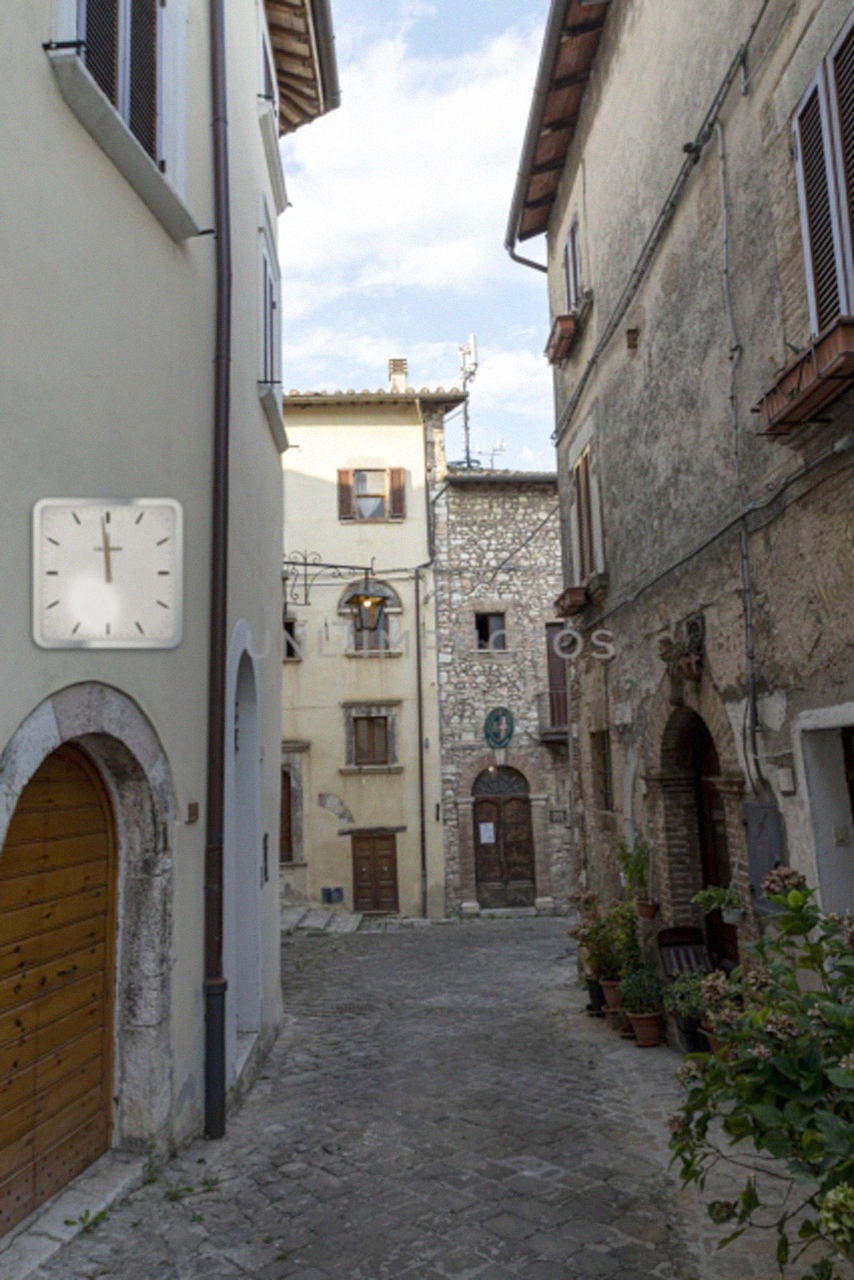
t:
11:59
